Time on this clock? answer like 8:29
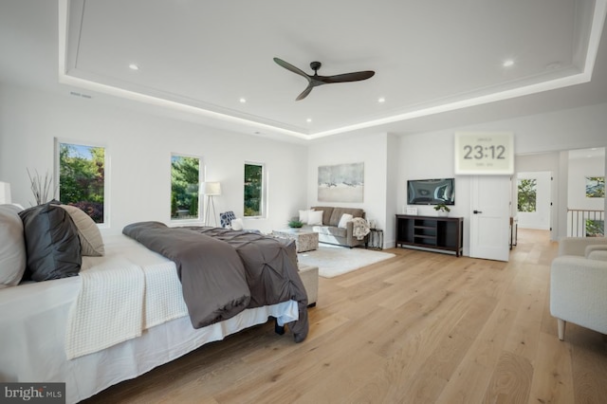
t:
23:12
